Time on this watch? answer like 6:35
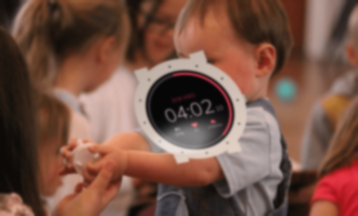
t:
4:02
